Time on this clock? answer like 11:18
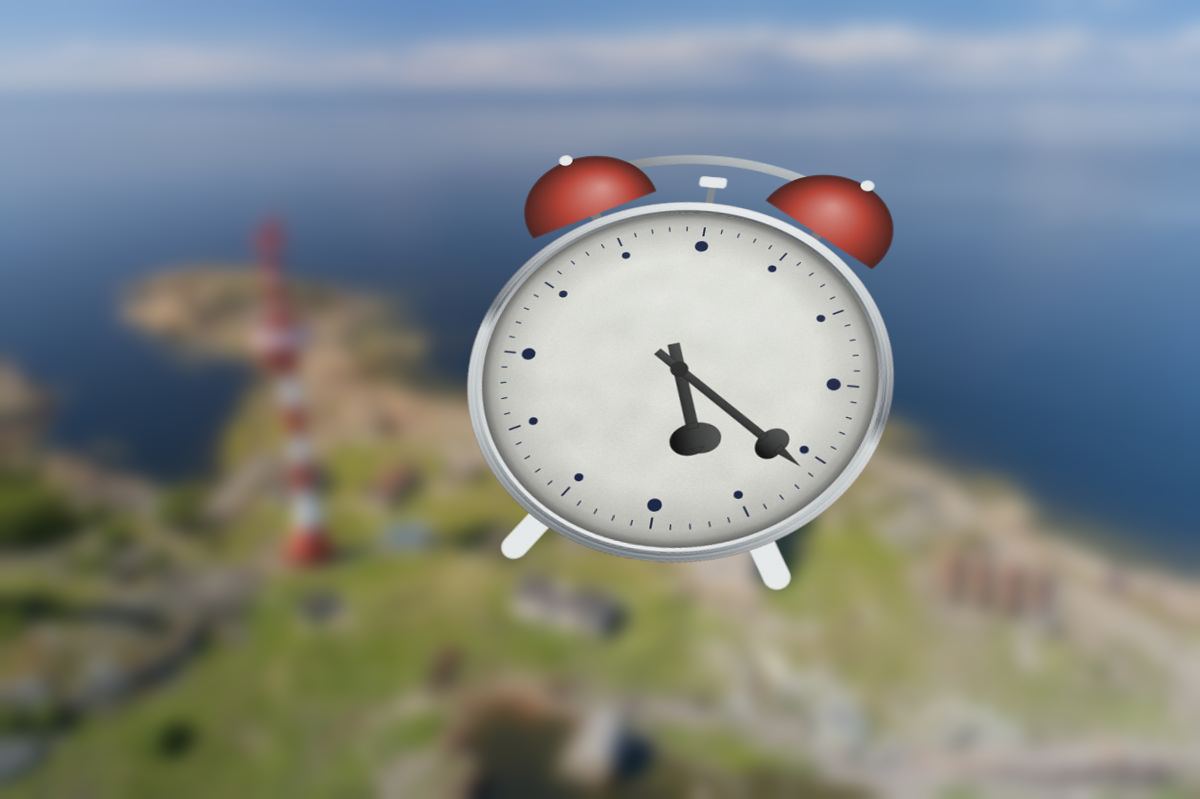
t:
5:21
